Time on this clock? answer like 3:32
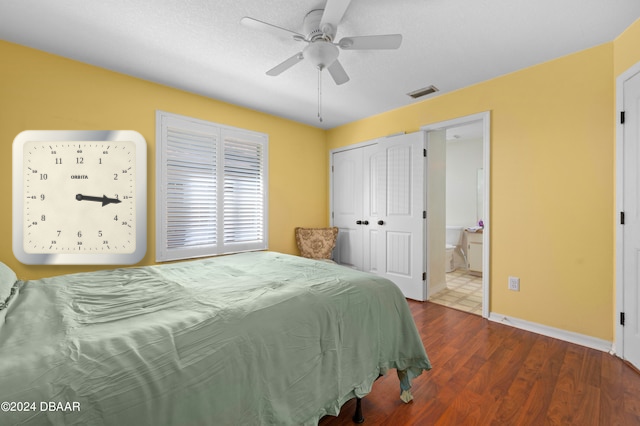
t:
3:16
